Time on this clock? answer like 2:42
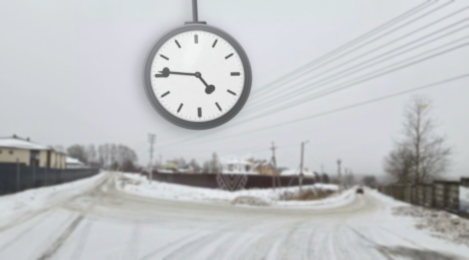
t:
4:46
